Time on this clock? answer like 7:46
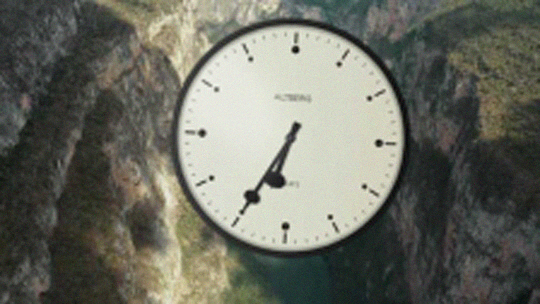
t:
6:35
